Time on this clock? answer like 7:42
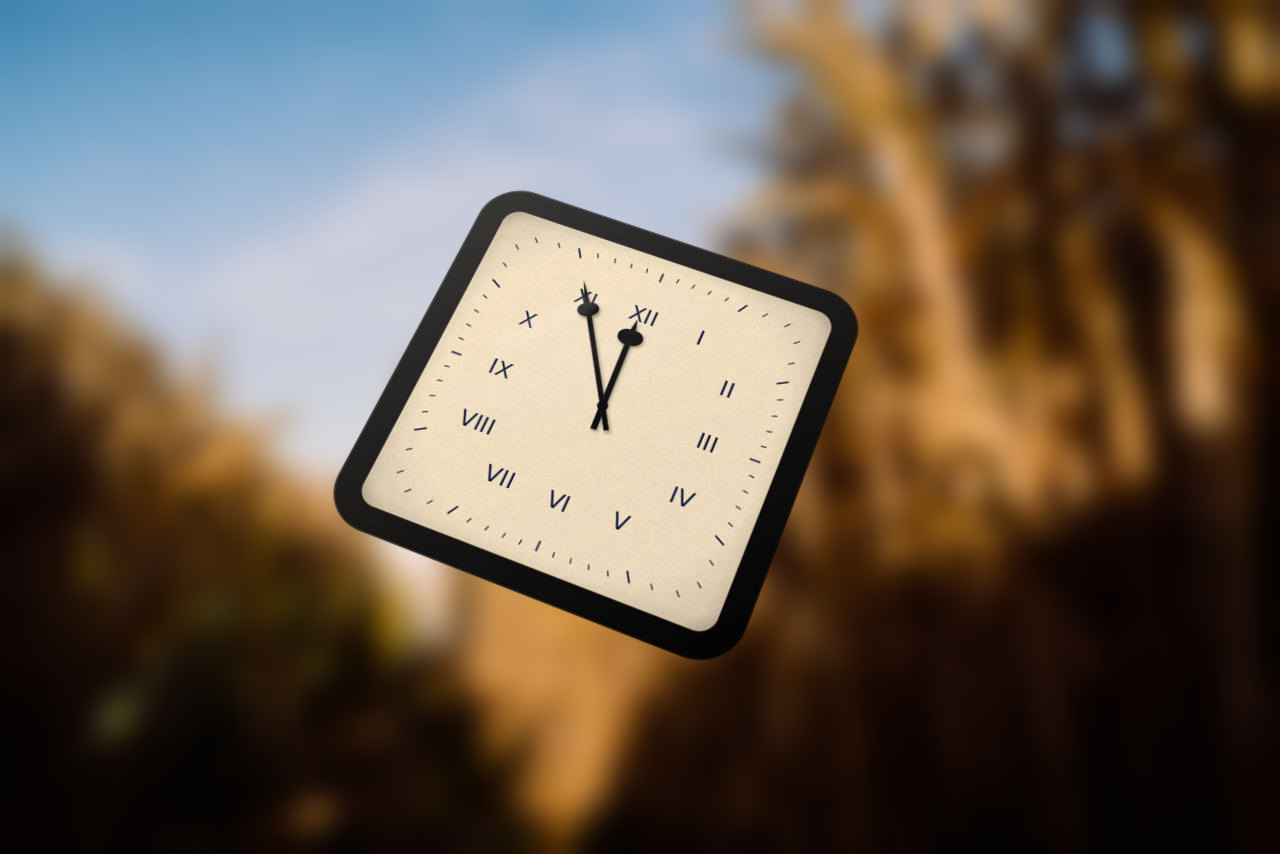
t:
11:55
